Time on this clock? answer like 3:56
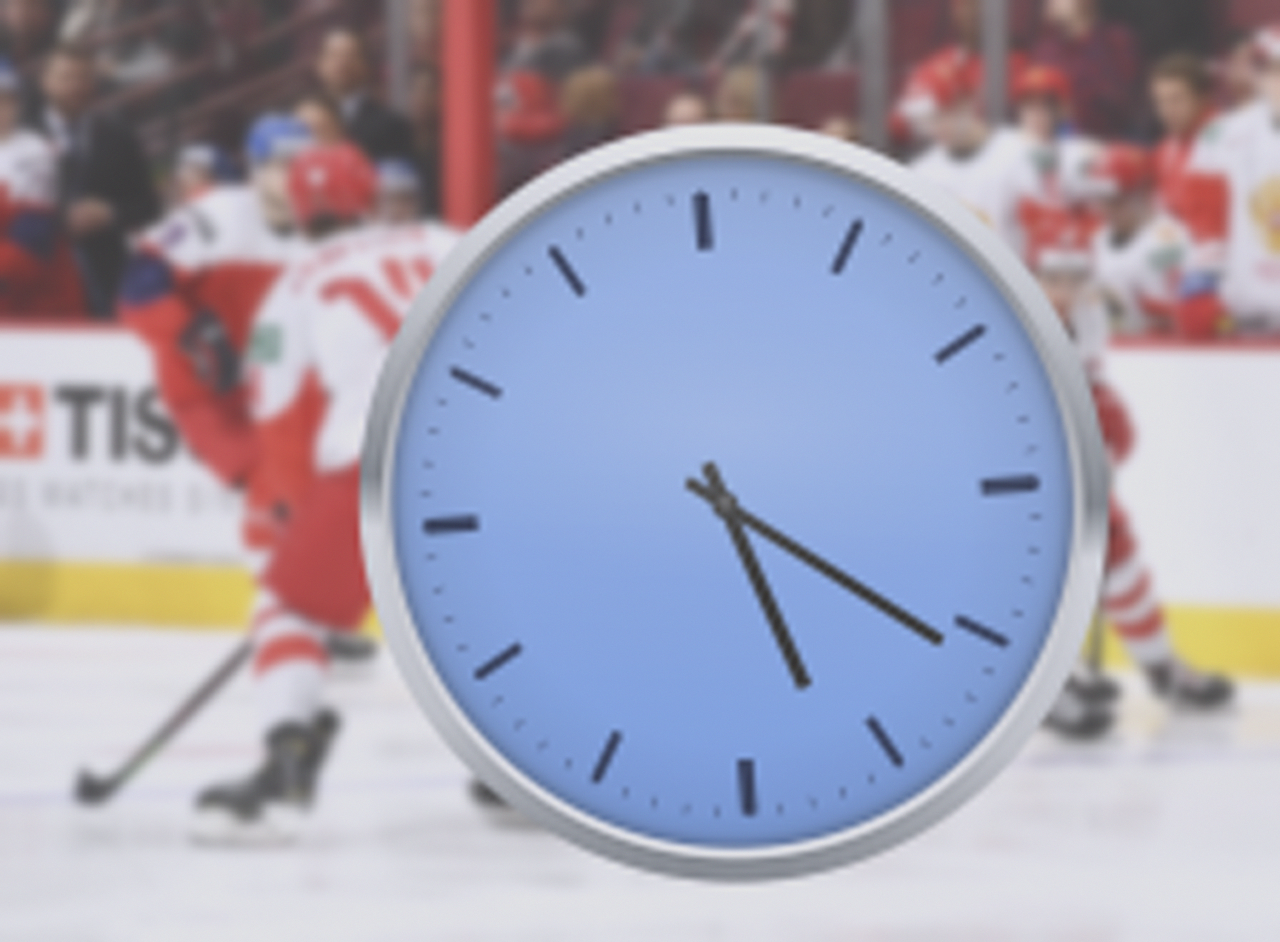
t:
5:21
